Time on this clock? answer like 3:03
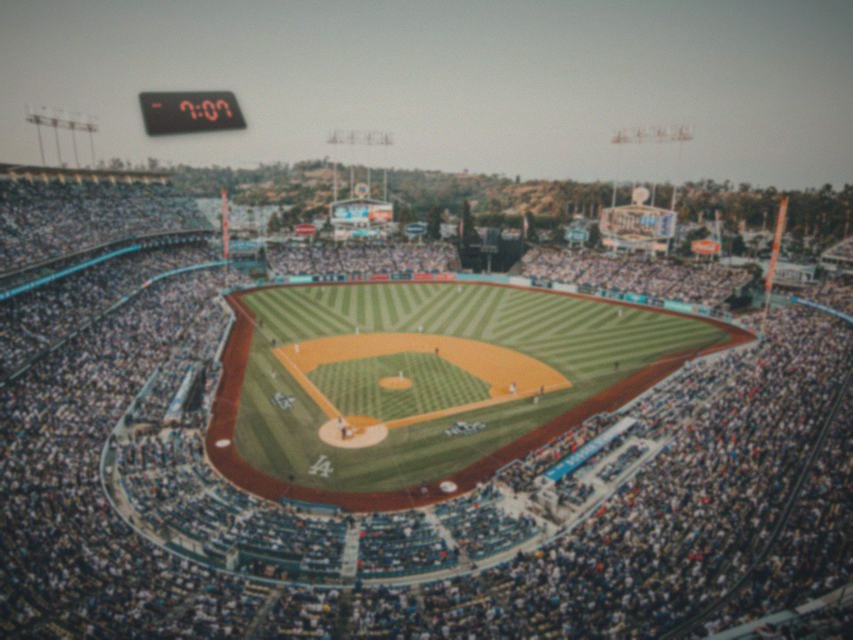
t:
7:07
